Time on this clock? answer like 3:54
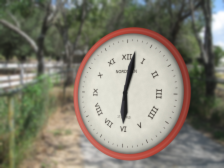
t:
6:02
